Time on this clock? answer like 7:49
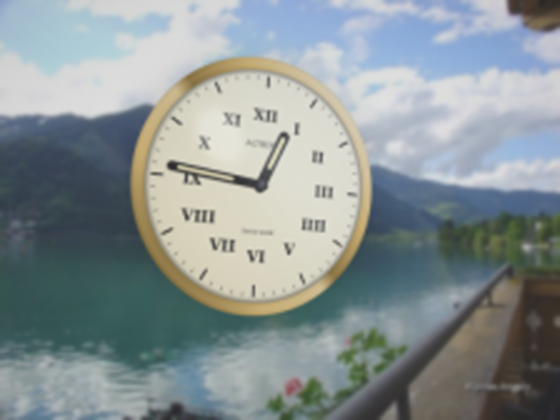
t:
12:46
